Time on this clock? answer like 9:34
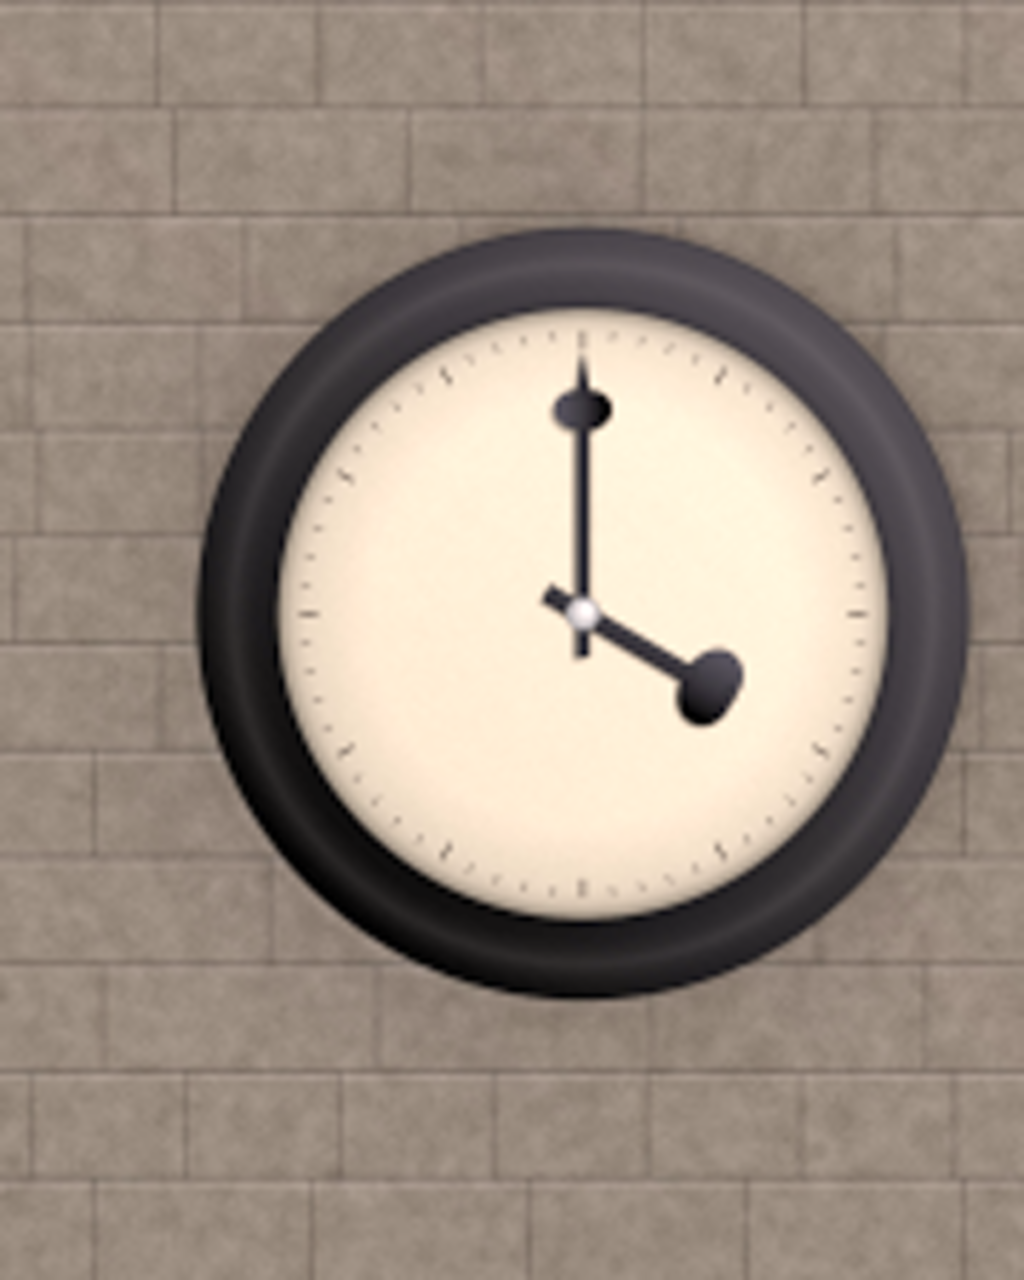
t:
4:00
